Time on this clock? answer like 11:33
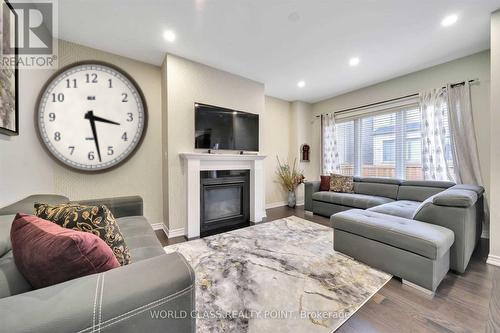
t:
3:28
